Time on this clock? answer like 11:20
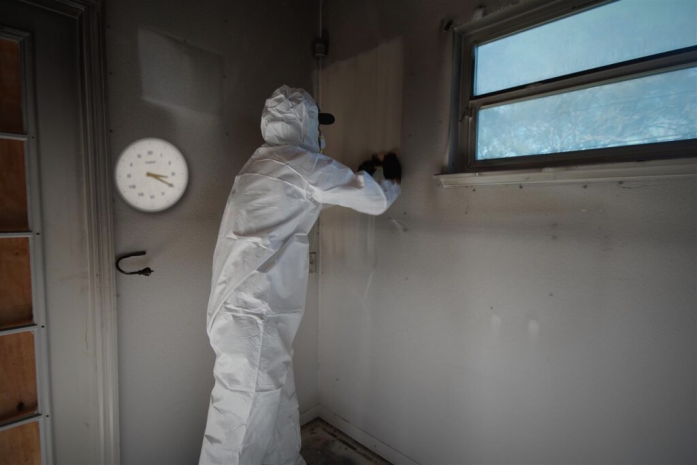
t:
3:20
